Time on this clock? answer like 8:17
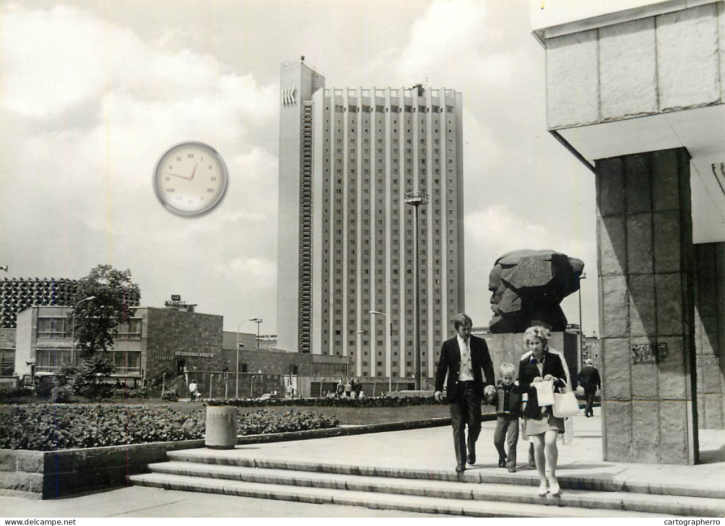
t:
12:47
